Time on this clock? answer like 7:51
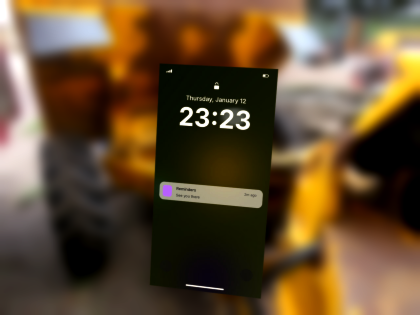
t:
23:23
